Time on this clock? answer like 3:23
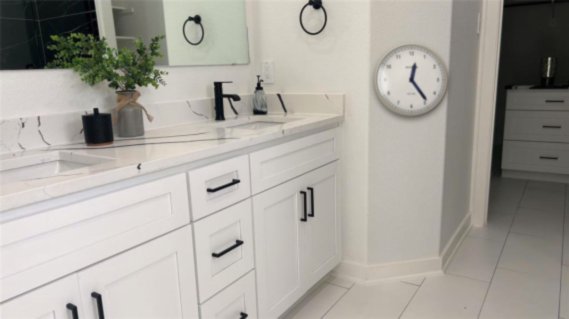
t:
12:24
